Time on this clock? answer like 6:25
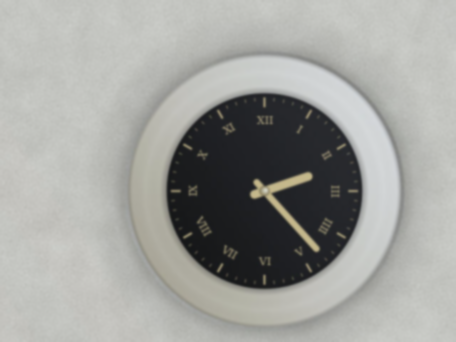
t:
2:23
